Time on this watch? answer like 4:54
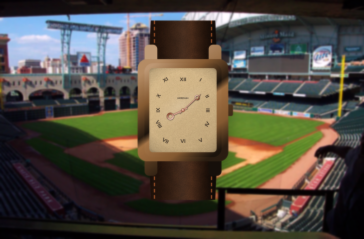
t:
8:08
